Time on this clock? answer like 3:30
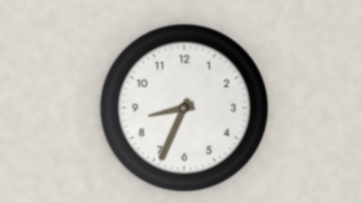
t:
8:34
